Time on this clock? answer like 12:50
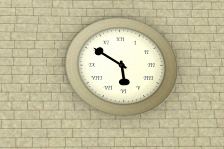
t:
5:51
